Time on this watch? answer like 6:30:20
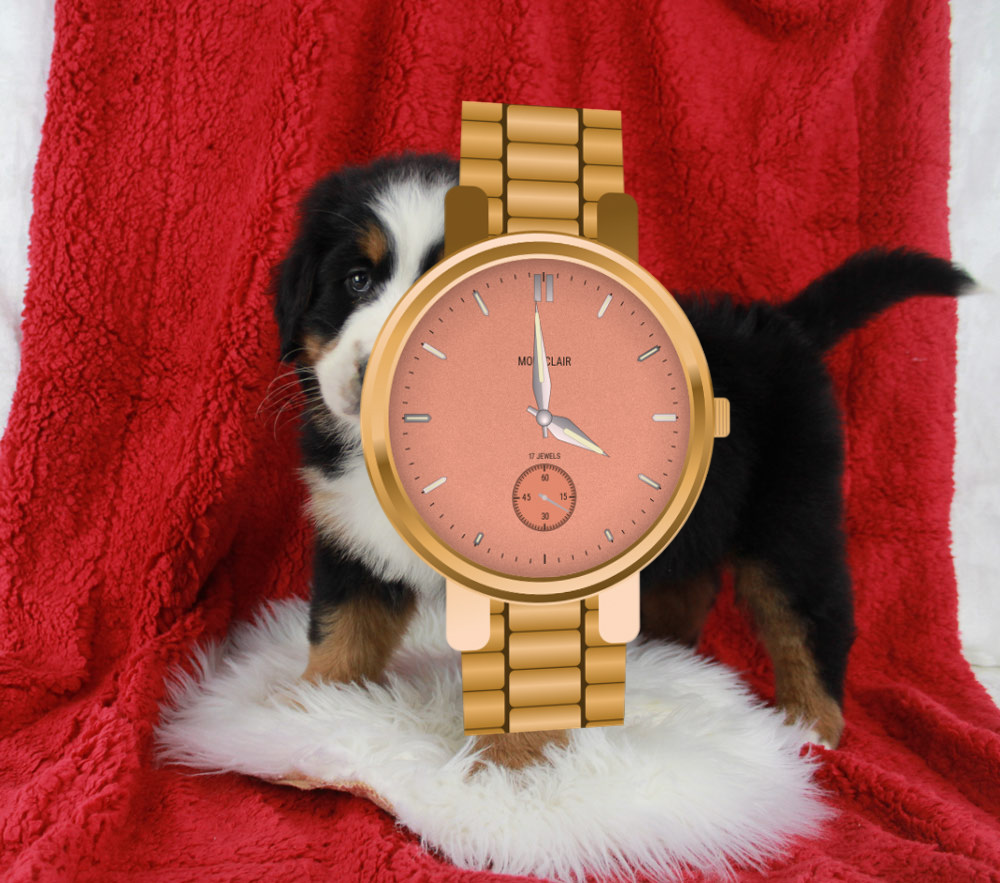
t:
3:59:20
